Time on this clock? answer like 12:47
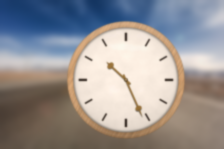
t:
10:26
